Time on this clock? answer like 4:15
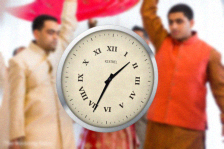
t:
1:34
